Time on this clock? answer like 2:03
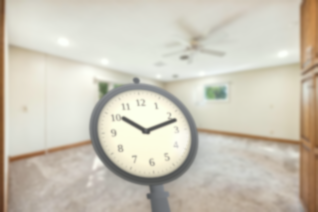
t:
10:12
